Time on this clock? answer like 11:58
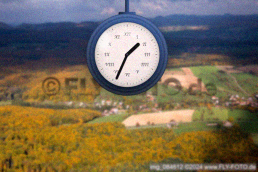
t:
1:34
